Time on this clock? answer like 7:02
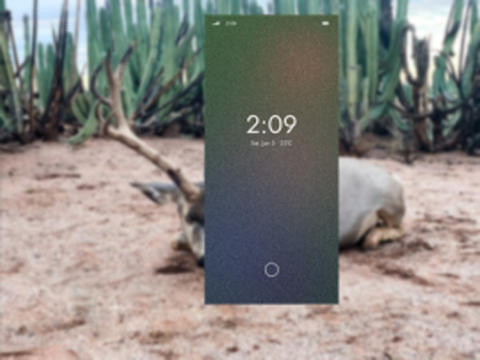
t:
2:09
